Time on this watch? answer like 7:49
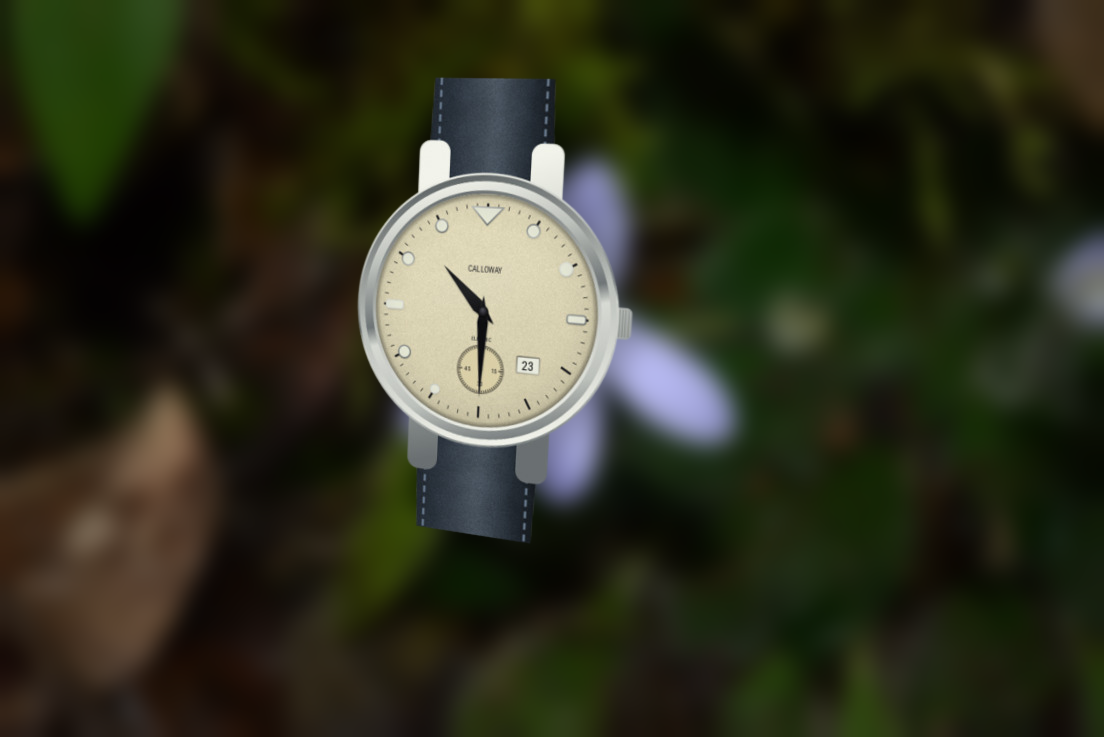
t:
10:30
